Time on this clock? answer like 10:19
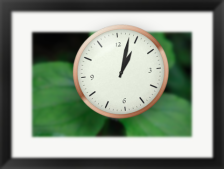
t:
1:03
